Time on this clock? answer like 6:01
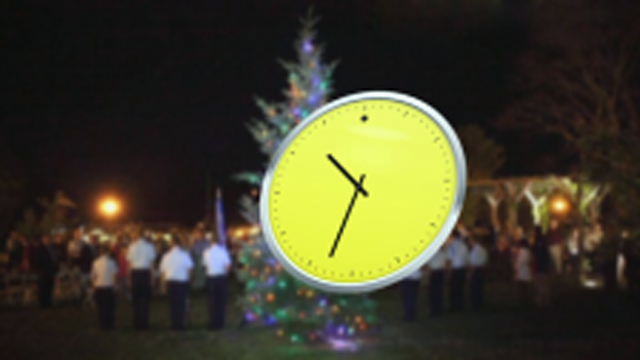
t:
10:33
